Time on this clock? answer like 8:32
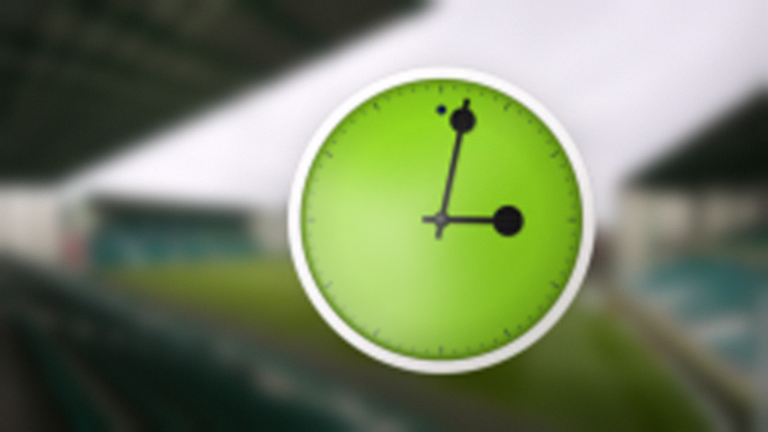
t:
3:02
